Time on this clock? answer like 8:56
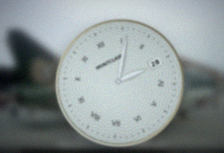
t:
3:06
